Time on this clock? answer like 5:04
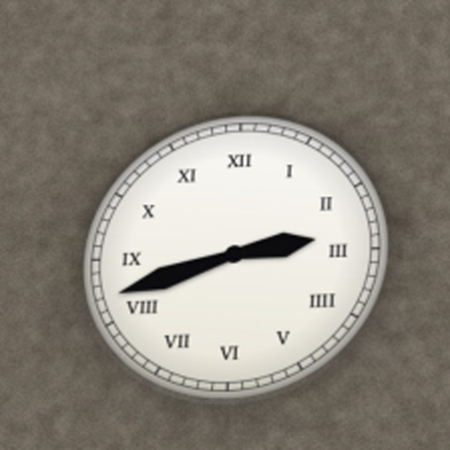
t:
2:42
